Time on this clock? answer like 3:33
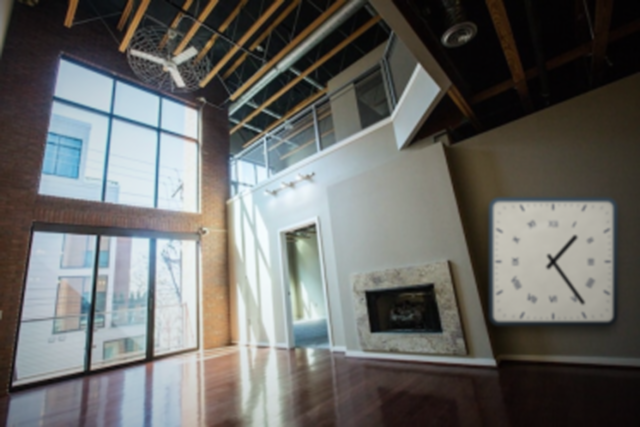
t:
1:24
